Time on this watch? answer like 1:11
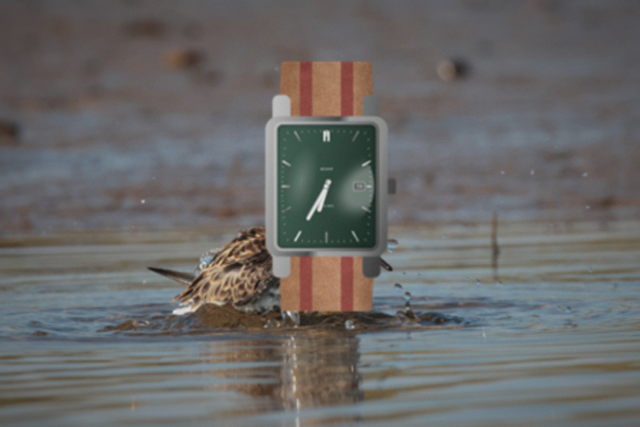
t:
6:35
